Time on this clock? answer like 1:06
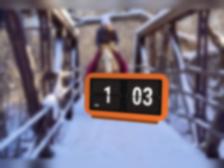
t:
1:03
